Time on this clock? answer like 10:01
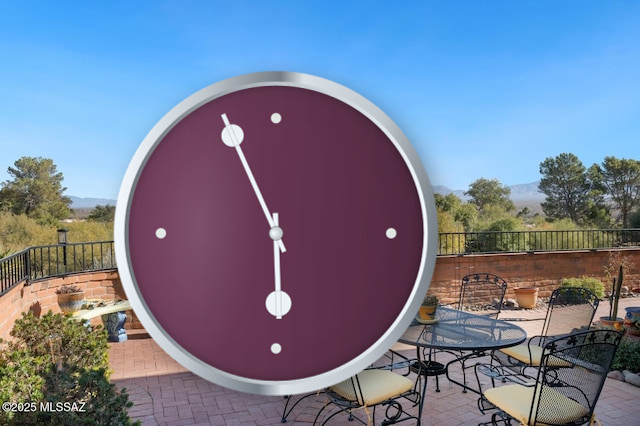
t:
5:56
